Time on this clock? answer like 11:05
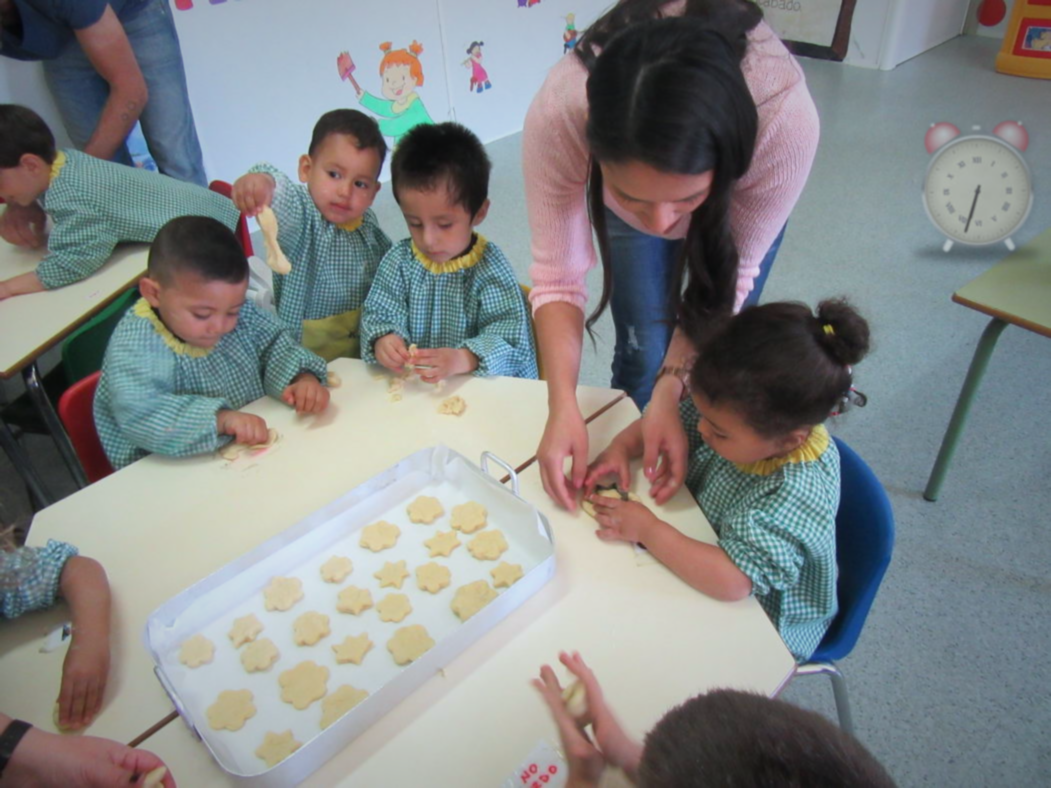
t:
6:33
